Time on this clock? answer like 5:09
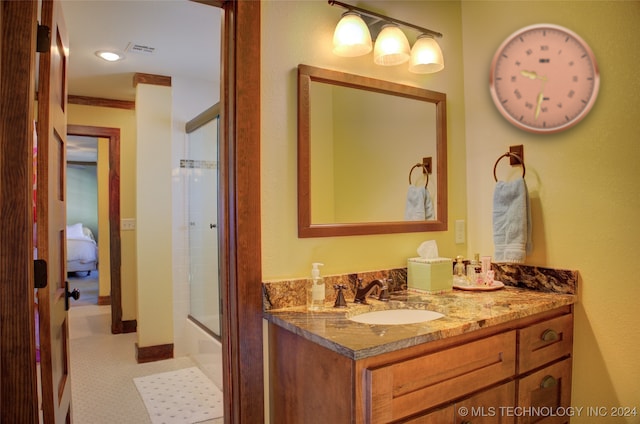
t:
9:32
